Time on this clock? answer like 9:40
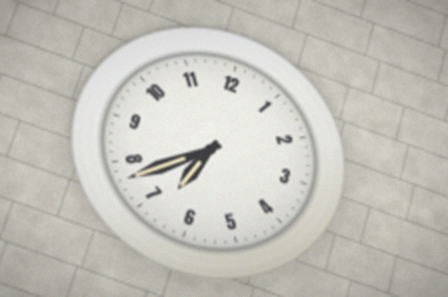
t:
6:38
